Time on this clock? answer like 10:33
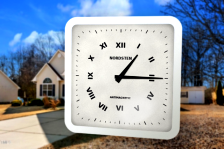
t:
1:15
